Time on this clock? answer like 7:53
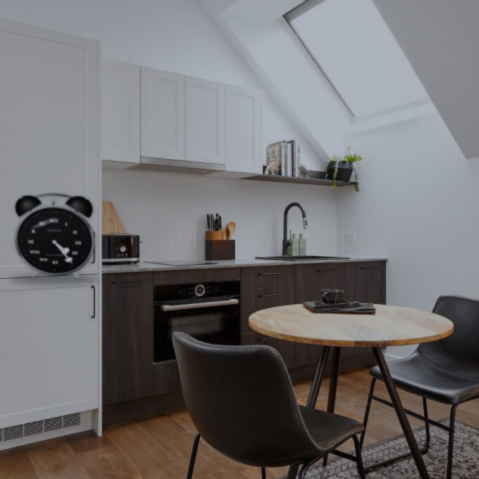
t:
4:24
